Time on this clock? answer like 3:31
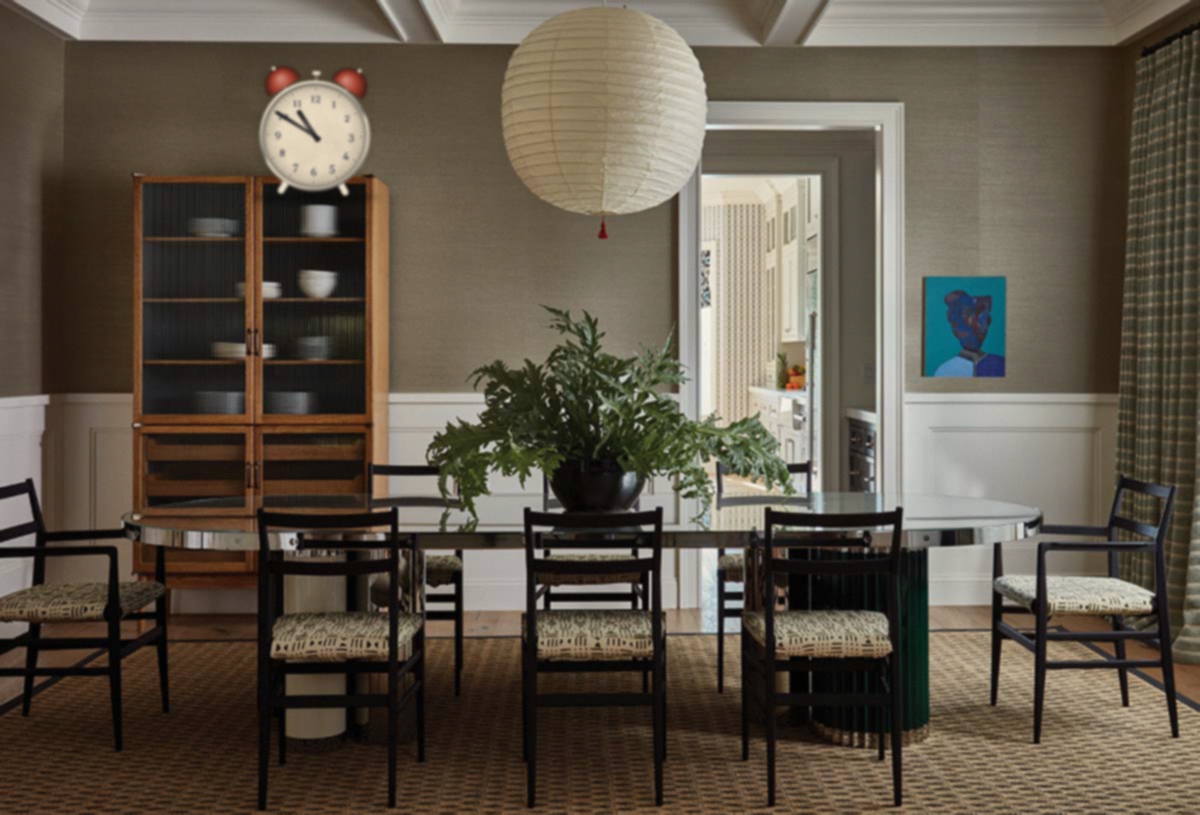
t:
10:50
